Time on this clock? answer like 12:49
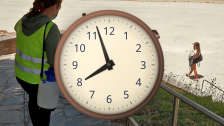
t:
7:57
